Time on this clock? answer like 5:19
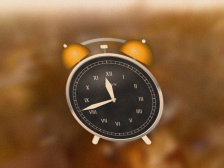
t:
11:42
